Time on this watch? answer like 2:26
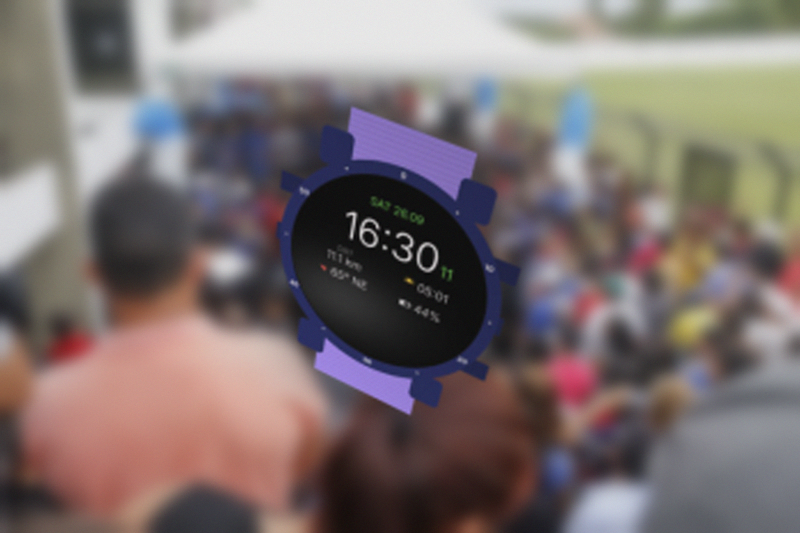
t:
16:30
